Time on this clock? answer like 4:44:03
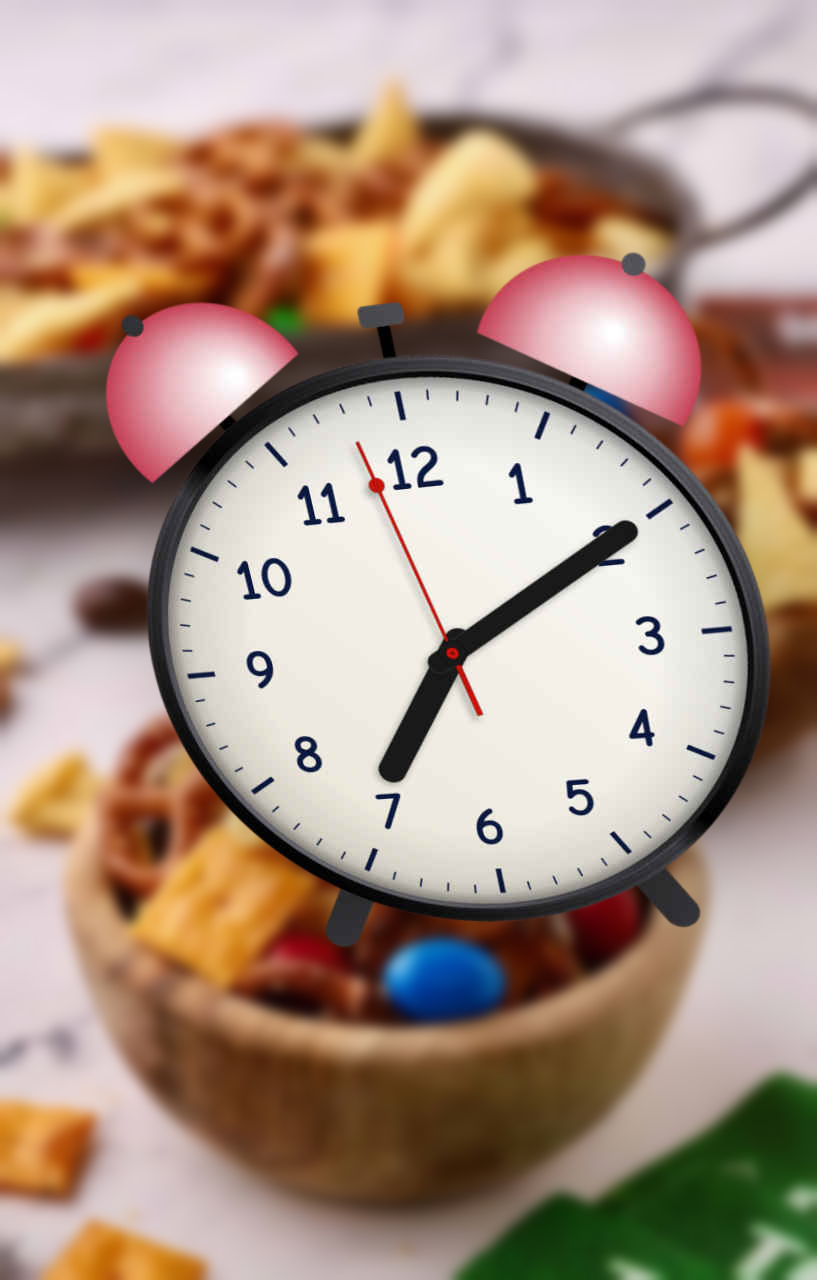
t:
7:09:58
